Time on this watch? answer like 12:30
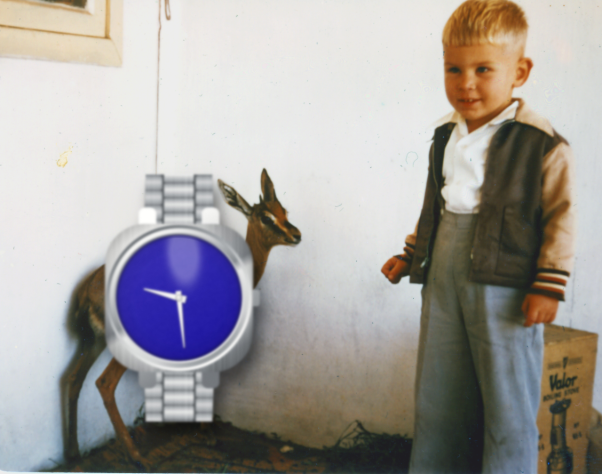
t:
9:29
